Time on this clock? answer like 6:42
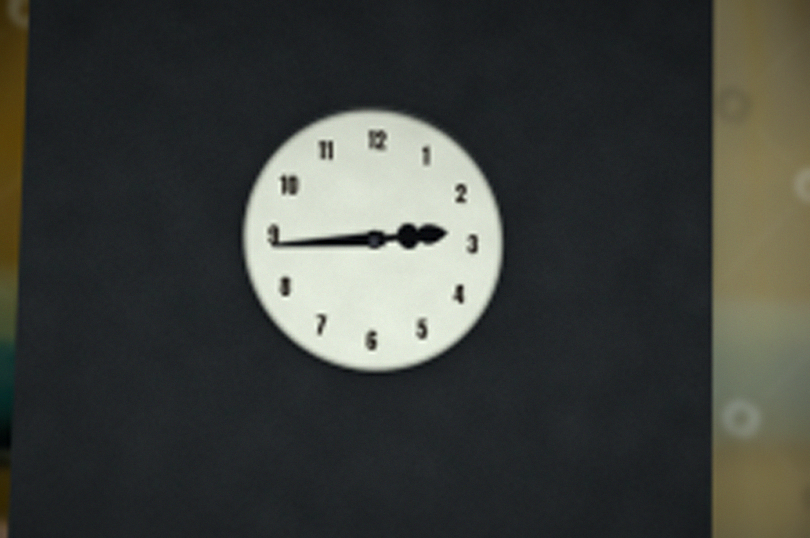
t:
2:44
